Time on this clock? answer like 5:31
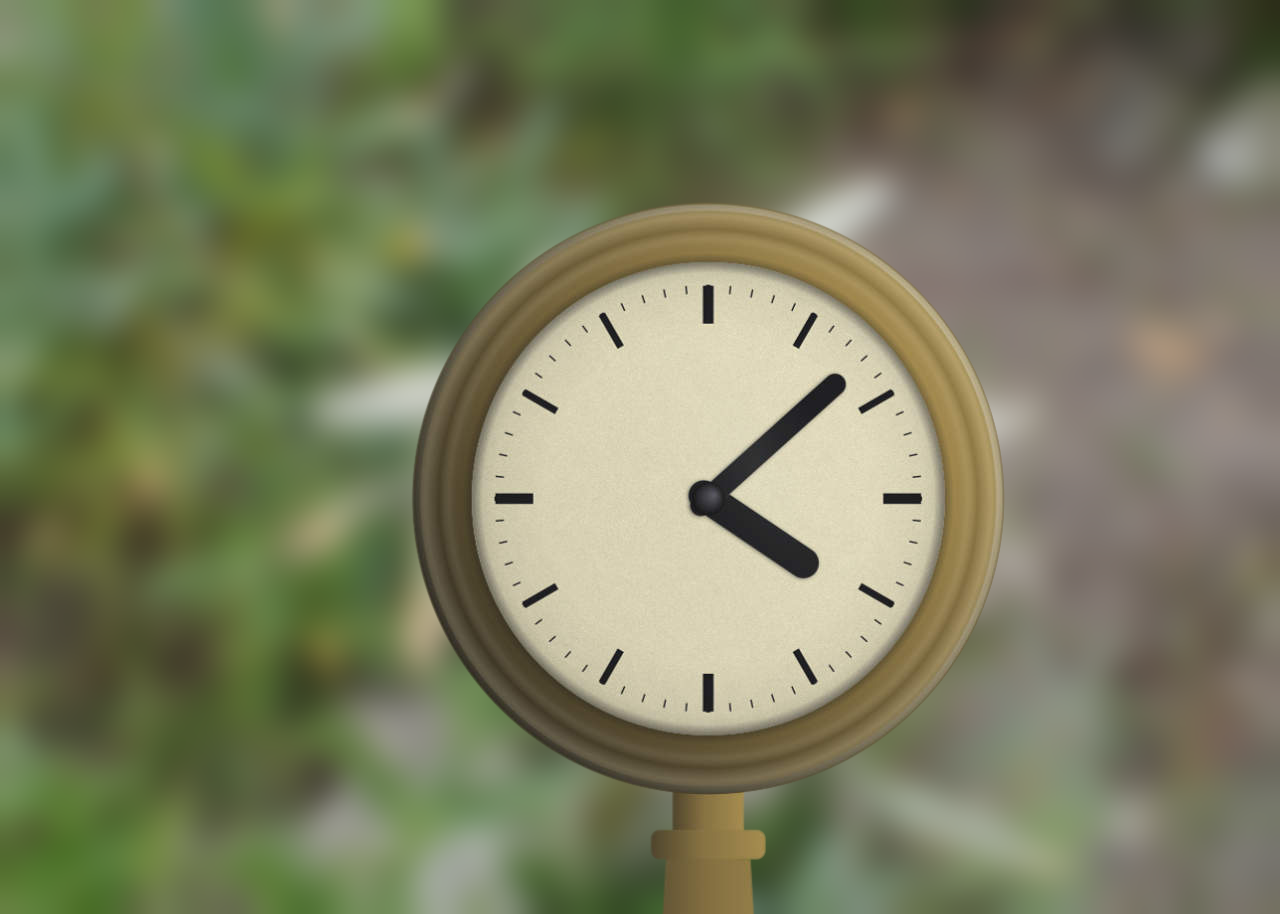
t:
4:08
